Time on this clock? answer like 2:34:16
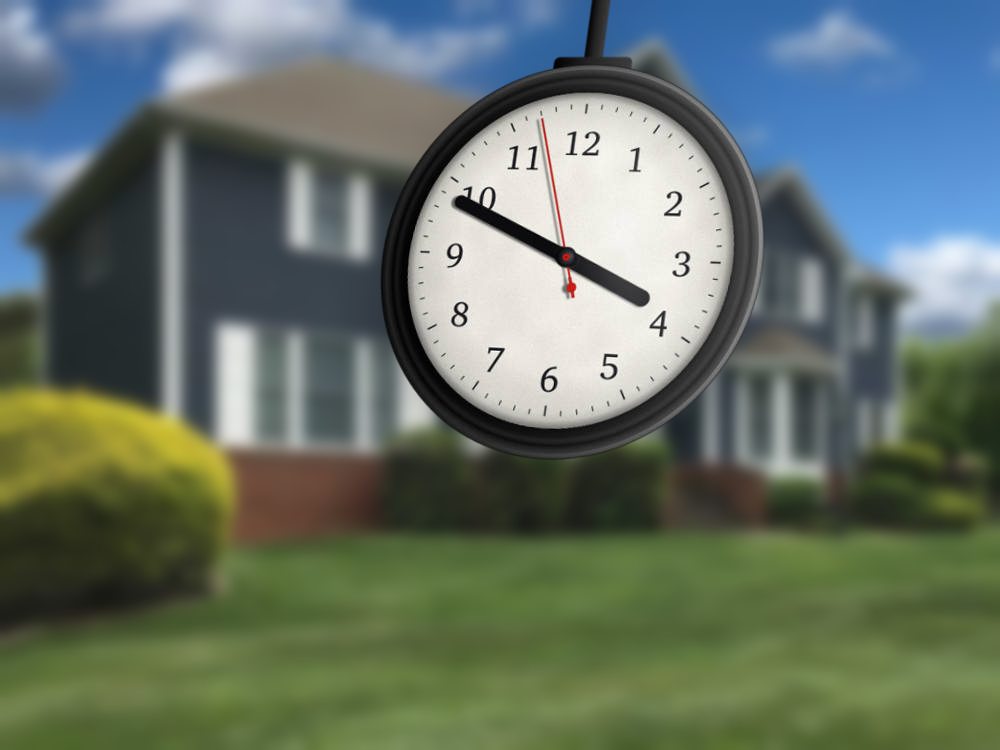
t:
3:48:57
